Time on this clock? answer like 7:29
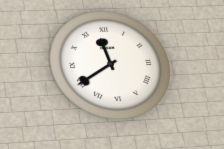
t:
11:40
